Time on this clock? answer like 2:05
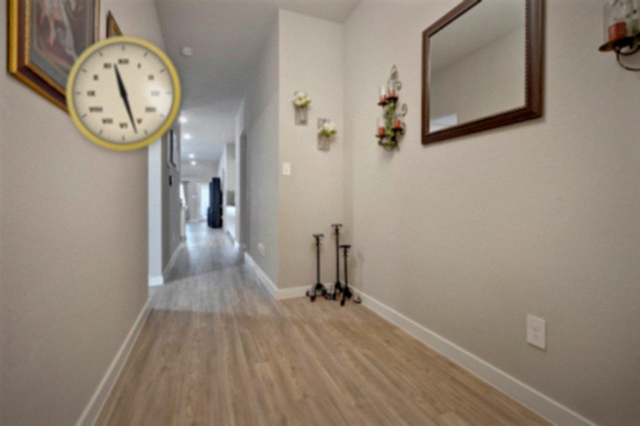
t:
11:27
